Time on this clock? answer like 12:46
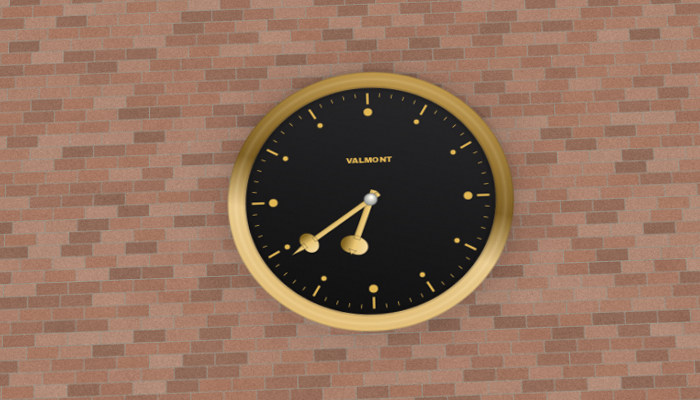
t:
6:39
